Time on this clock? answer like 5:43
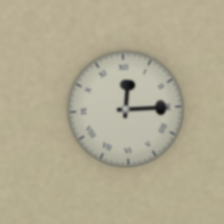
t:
12:15
